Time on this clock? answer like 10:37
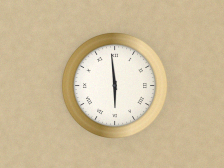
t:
5:59
